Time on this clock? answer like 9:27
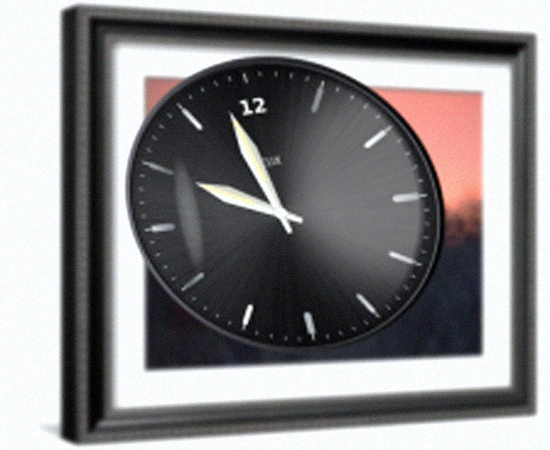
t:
9:58
